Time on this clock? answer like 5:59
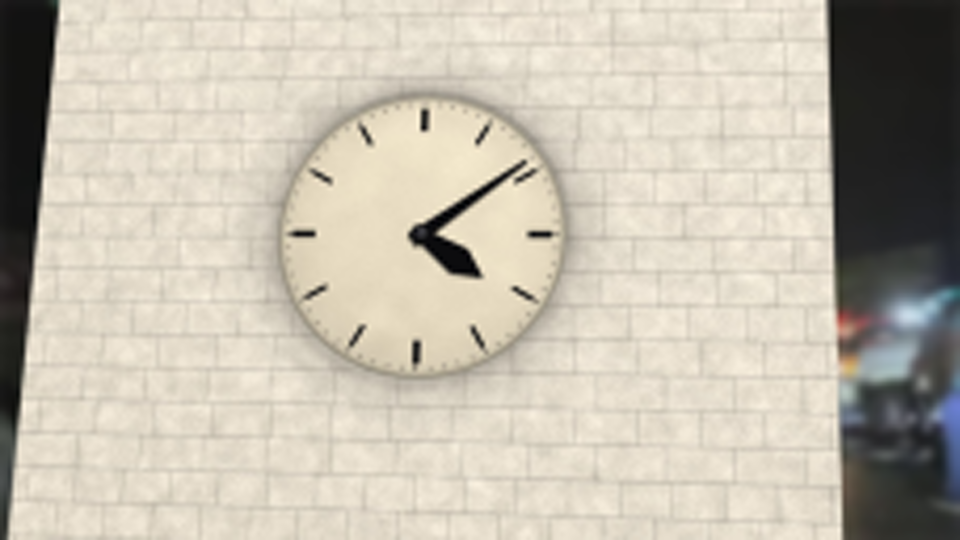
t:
4:09
